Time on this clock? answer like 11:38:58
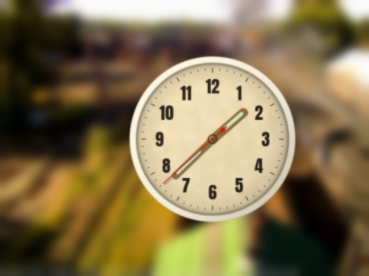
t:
1:37:38
